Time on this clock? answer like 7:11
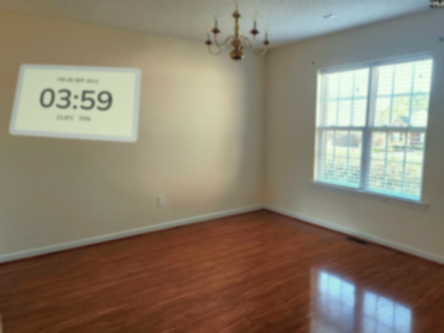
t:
3:59
